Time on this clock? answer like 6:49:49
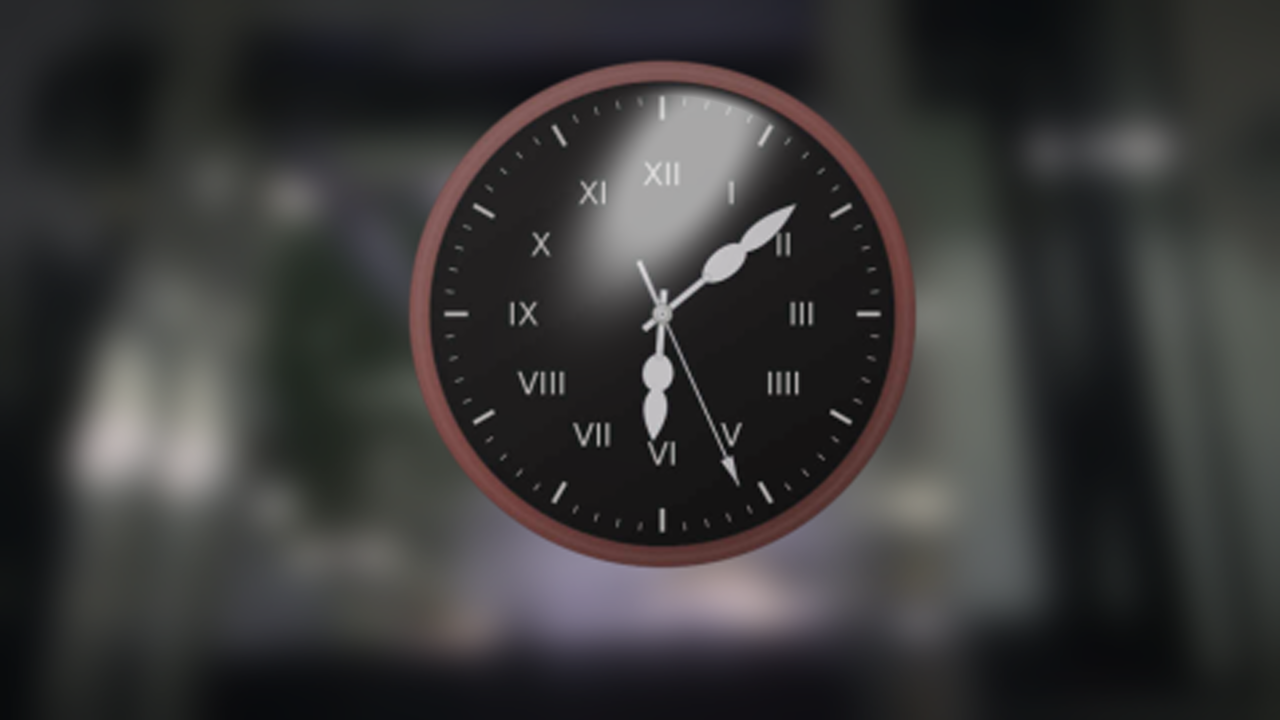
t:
6:08:26
